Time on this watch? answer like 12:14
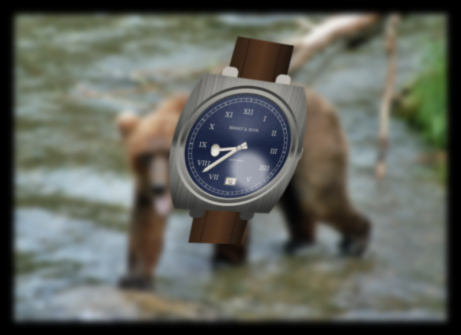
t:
8:38
